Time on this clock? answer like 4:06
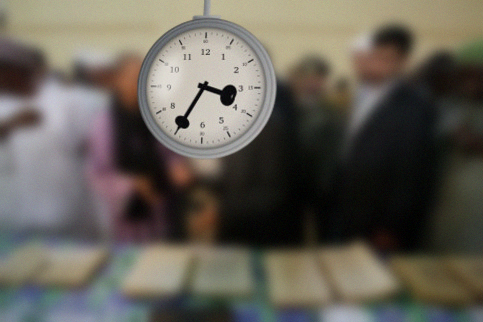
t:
3:35
